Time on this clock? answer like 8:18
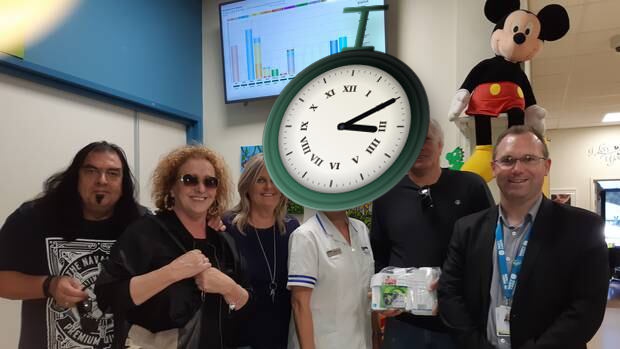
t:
3:10
